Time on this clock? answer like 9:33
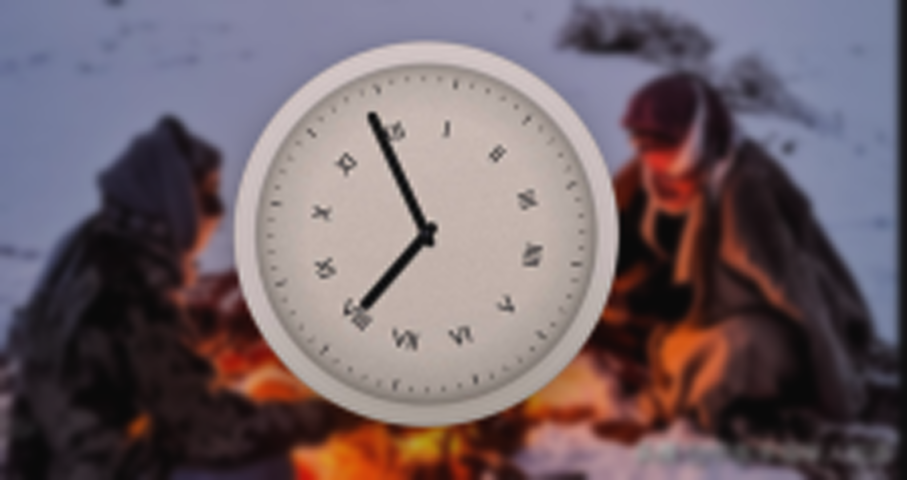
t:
7:59
